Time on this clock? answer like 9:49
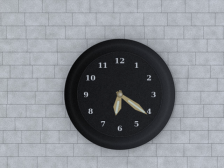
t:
6:21
